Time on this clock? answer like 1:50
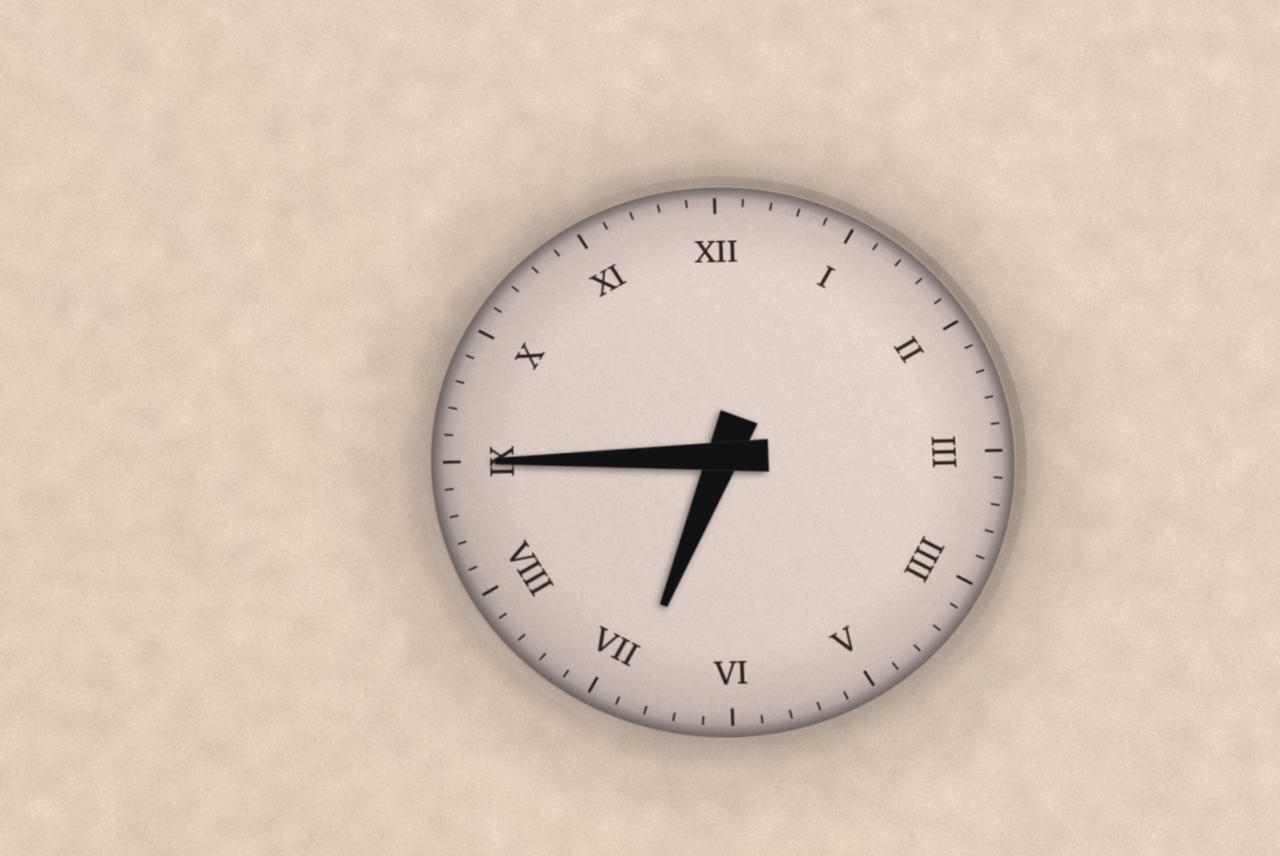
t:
6:45
